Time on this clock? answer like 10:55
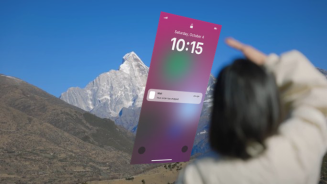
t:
10:15
